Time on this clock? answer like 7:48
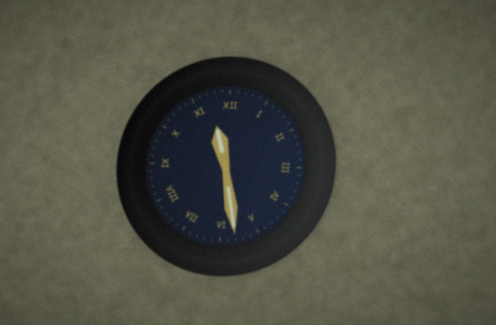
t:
11:28
